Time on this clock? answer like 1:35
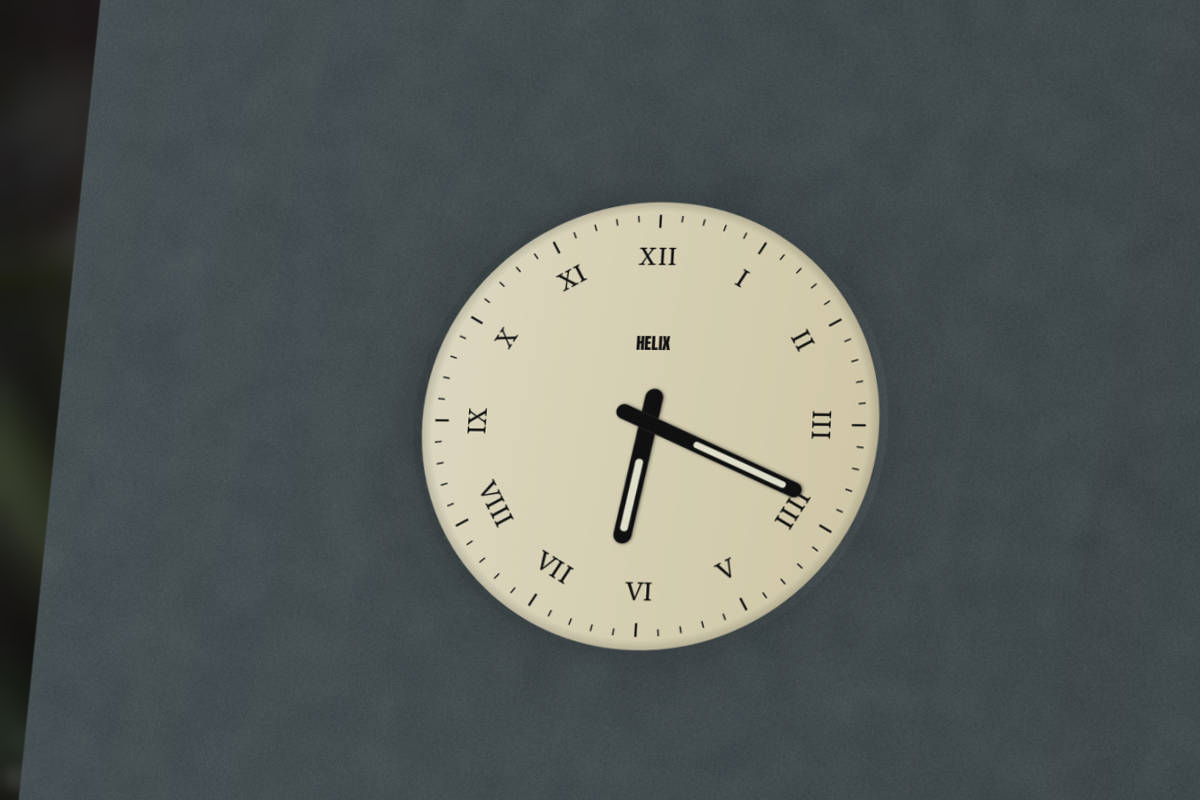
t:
6:19
